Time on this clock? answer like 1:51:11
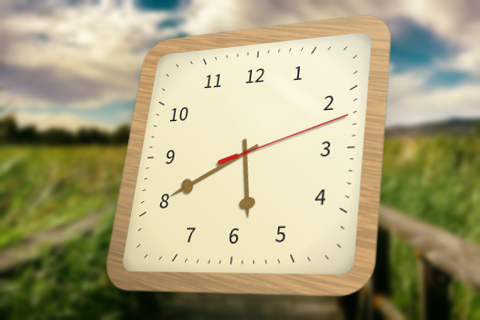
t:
5:40:12
